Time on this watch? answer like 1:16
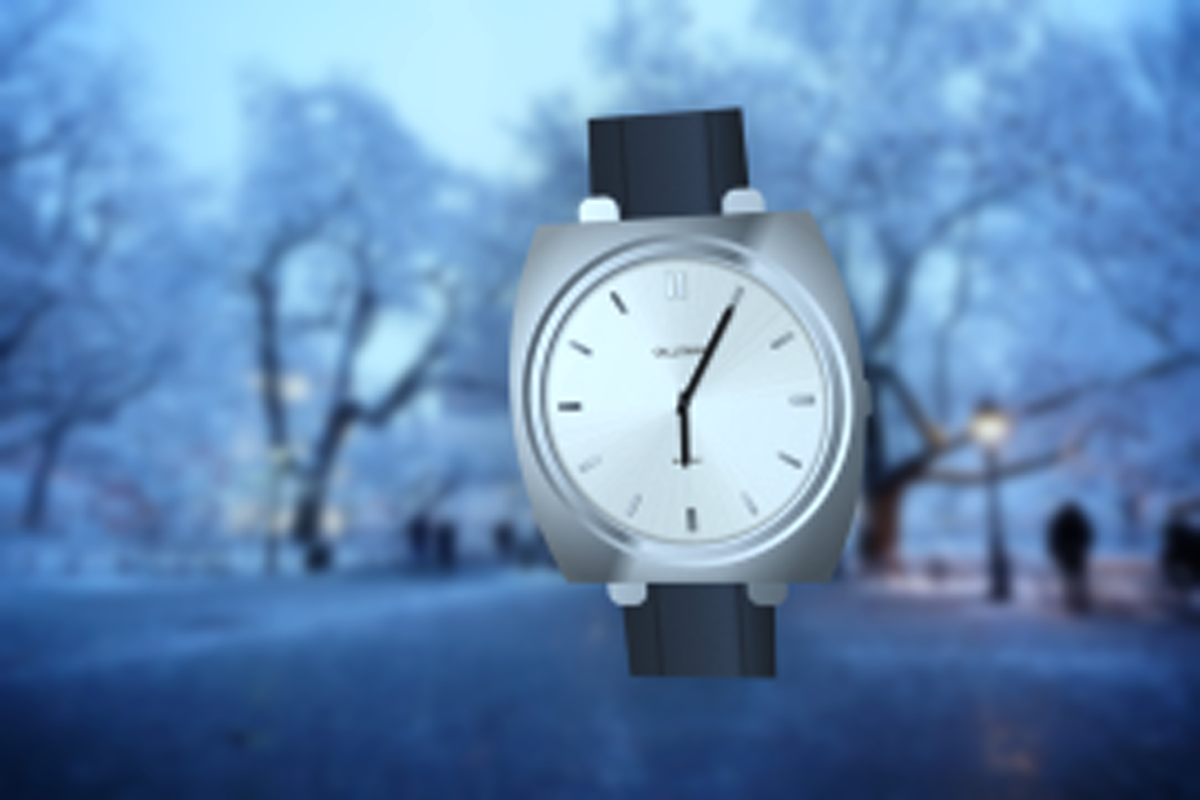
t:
6:05
